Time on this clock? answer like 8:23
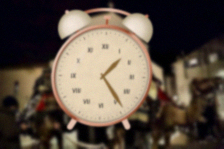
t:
1:24
